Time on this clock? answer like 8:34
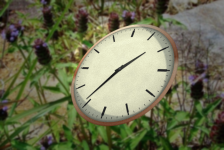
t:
1:36
